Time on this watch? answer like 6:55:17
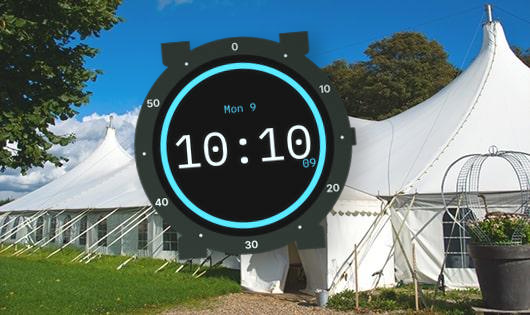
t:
10:10:09
